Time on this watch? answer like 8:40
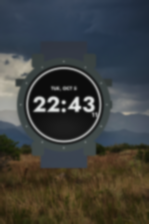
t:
22:43
